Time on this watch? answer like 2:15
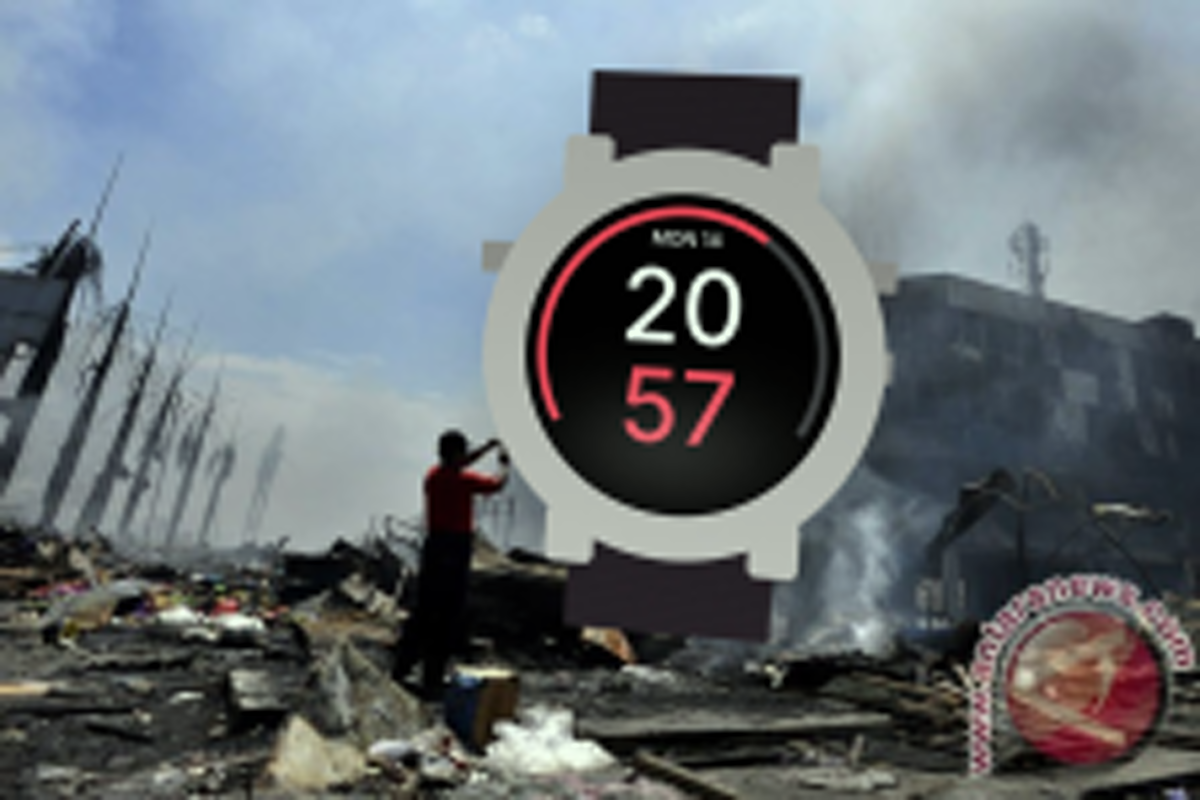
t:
20:57
